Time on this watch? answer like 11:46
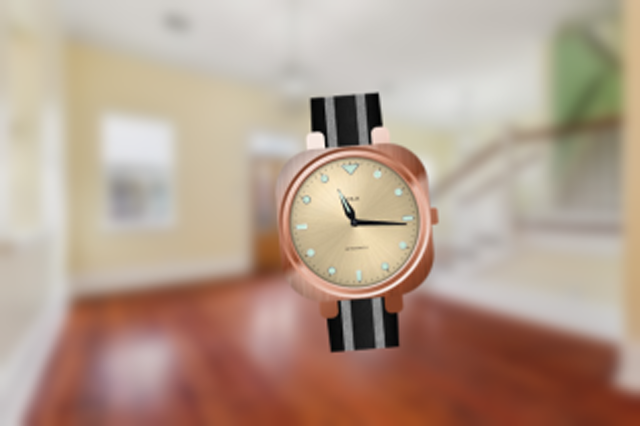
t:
11:16
